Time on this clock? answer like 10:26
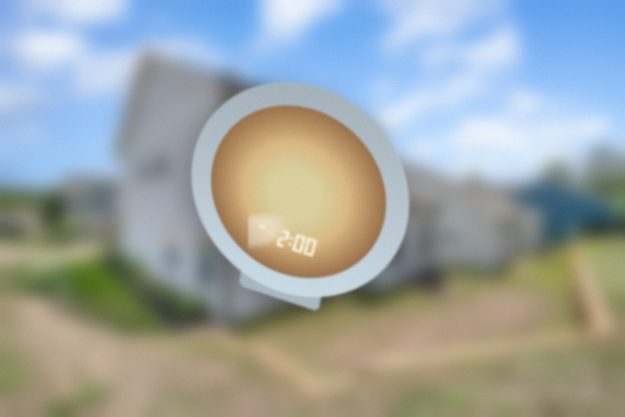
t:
2:00
